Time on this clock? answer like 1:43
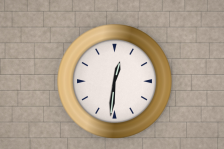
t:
12:31
